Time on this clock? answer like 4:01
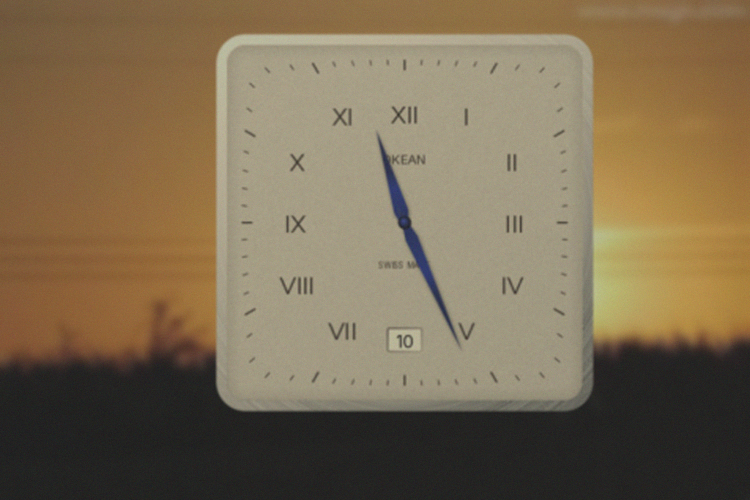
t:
11:26
